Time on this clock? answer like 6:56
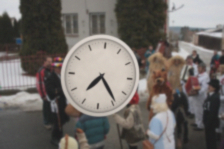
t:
7:24
